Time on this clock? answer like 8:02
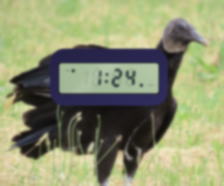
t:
1:24
